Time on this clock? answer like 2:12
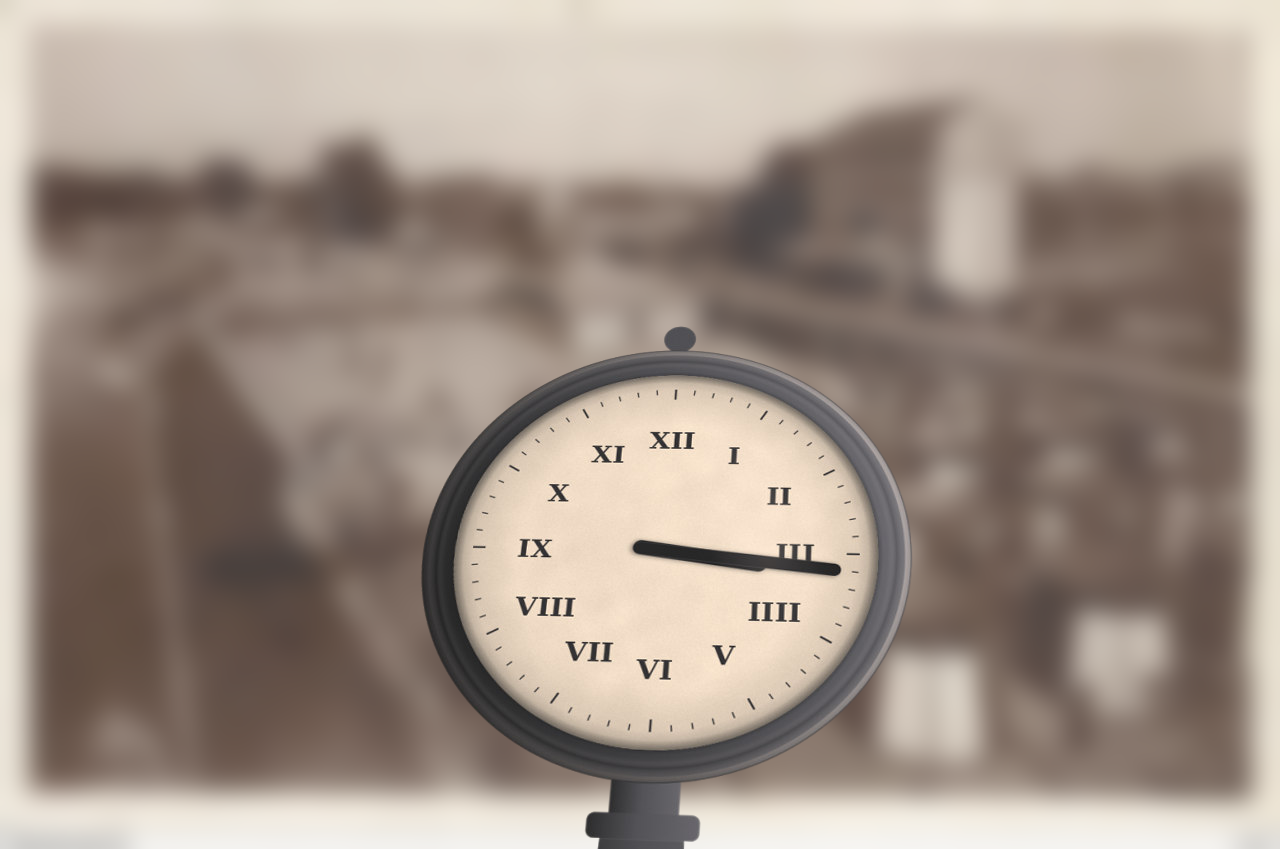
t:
3:16
